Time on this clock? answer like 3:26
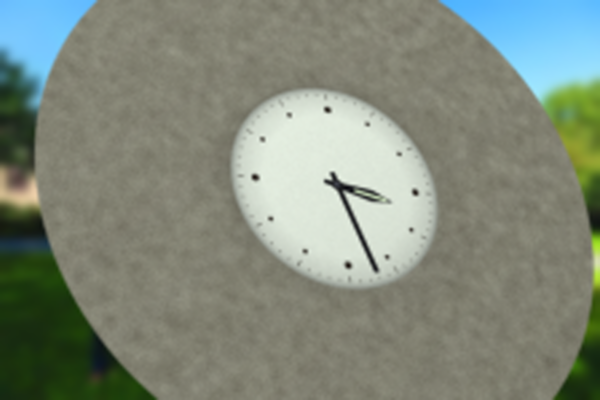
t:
3:27
